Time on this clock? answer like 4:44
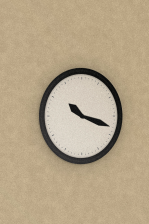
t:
10:18
